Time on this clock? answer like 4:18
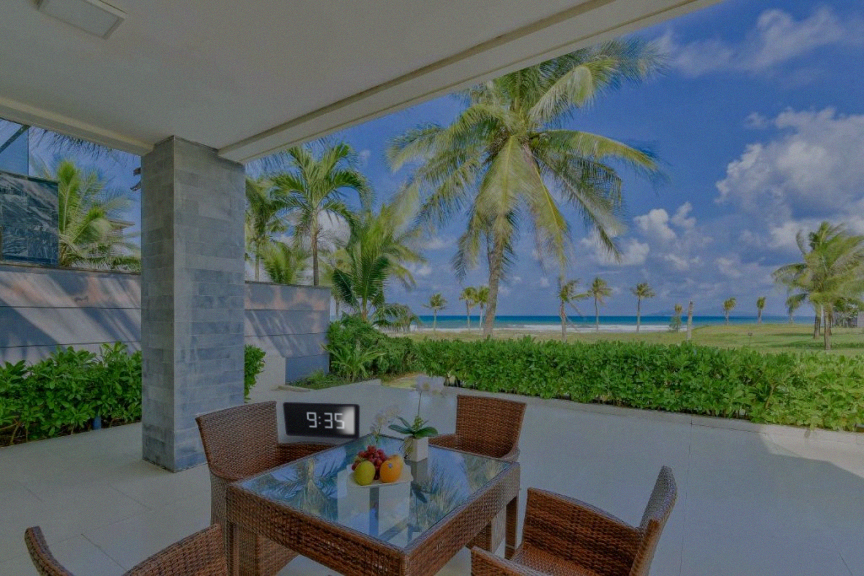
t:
9:35
